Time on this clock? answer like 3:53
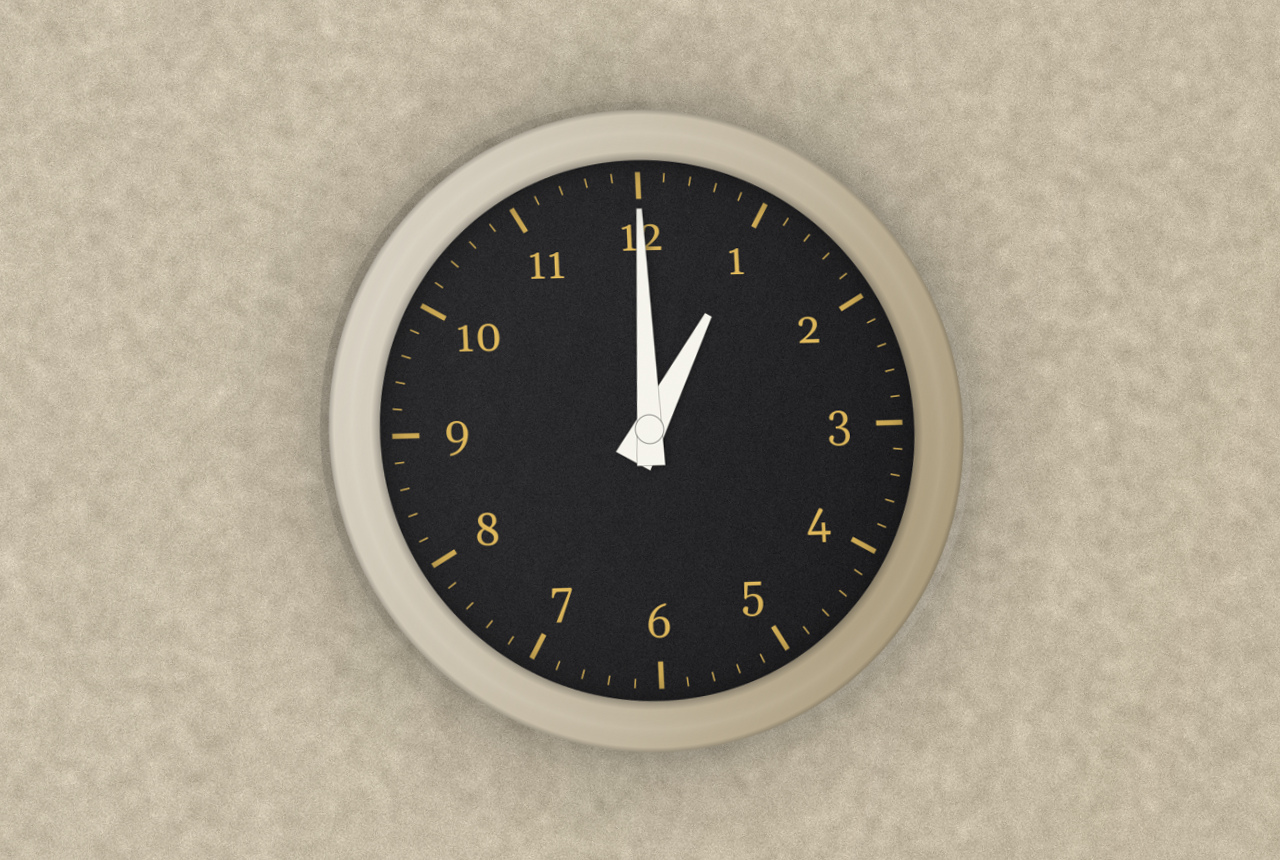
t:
1:00
